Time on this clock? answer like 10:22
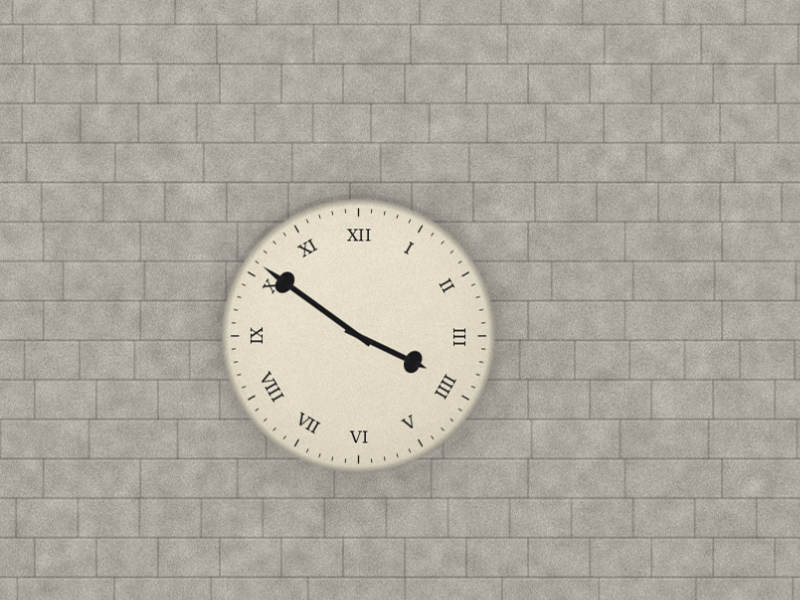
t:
3:51
